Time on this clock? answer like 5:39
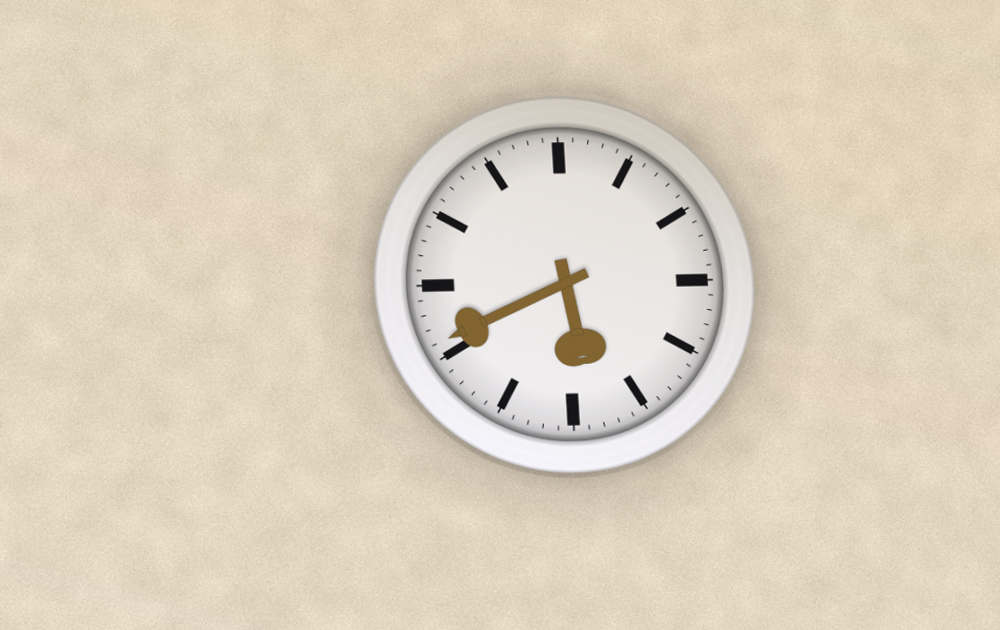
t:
5:41
